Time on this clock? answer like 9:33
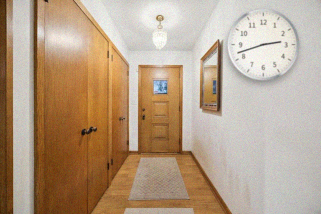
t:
2:42
